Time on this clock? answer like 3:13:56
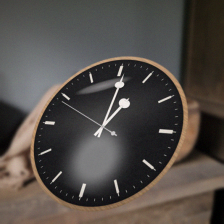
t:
1:00:49
